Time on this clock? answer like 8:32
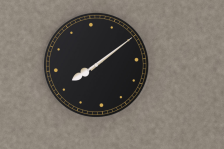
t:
8:10
